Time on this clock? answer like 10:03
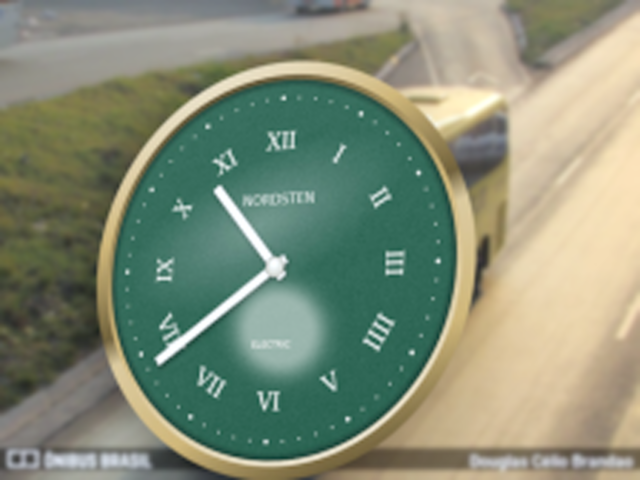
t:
10:39
